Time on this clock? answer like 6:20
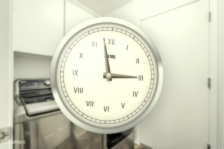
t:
2:58
